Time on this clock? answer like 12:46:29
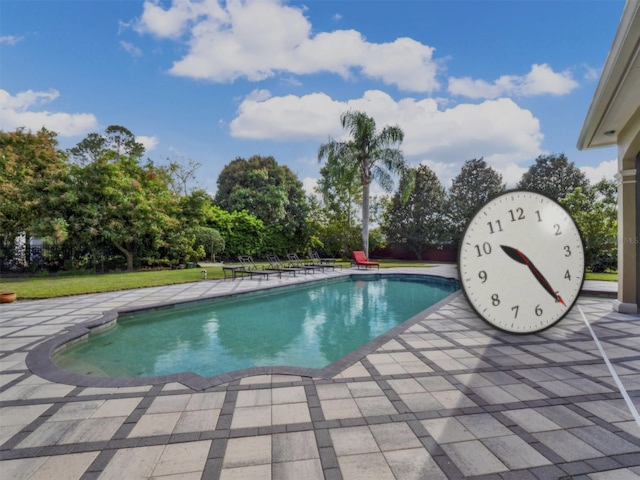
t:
10:25:25
